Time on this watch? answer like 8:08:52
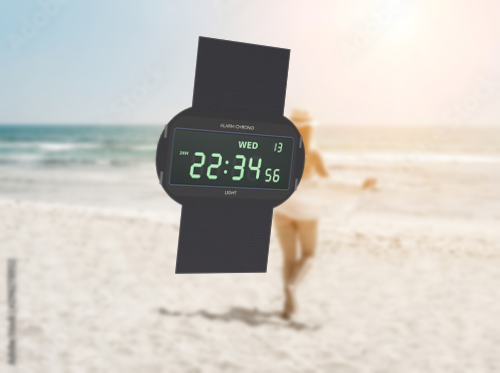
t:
22:34:56
